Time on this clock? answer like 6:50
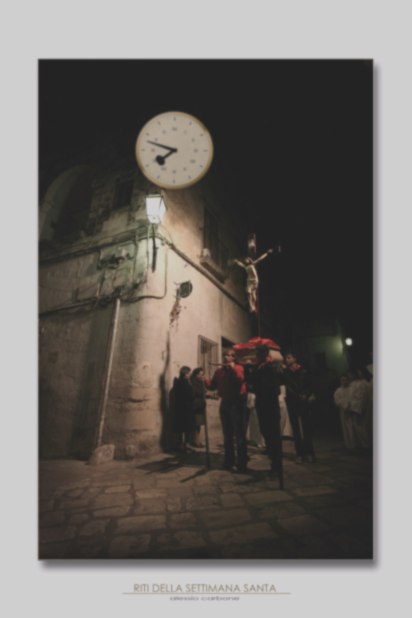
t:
7:48
